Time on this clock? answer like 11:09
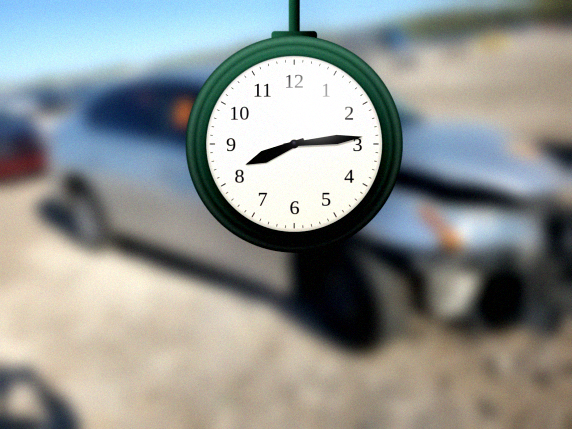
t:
8:14
